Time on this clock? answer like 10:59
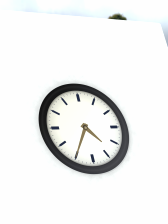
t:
4:35
